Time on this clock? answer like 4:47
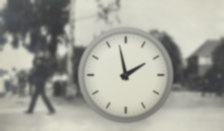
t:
1:58
